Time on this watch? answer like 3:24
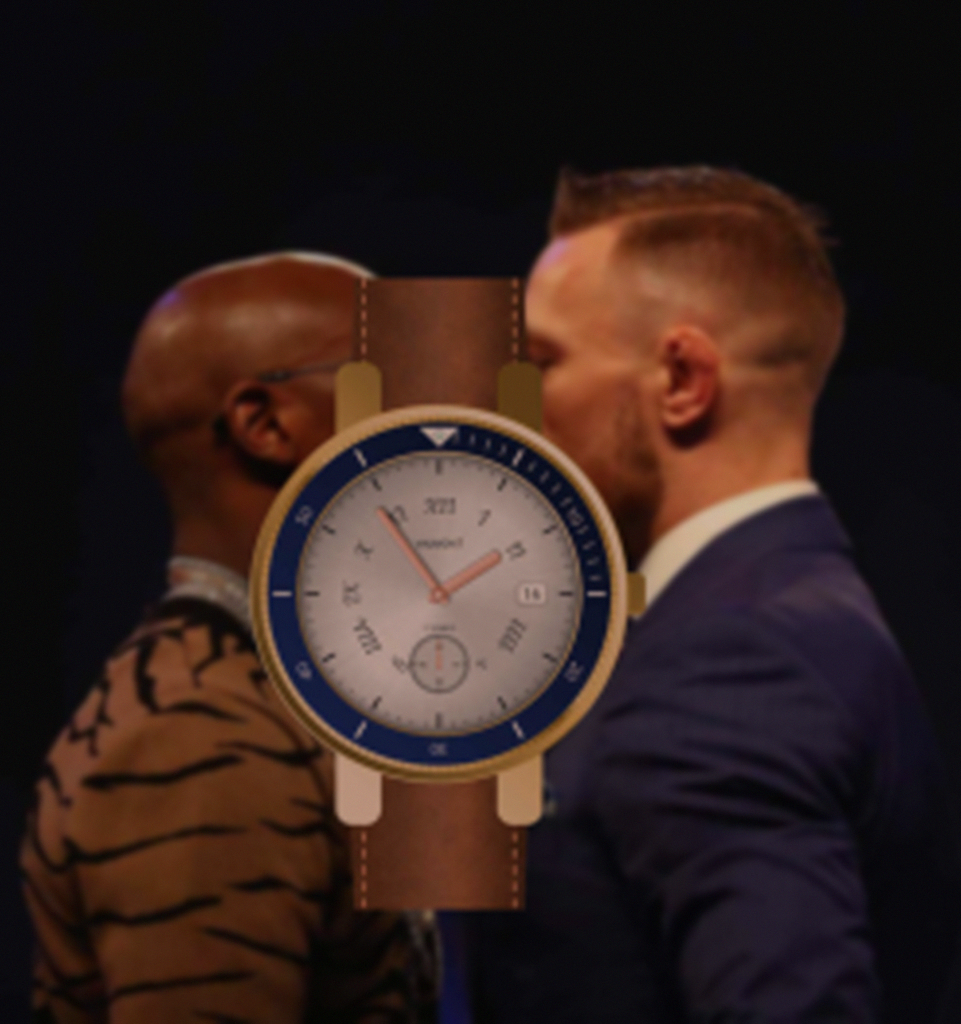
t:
1:54
